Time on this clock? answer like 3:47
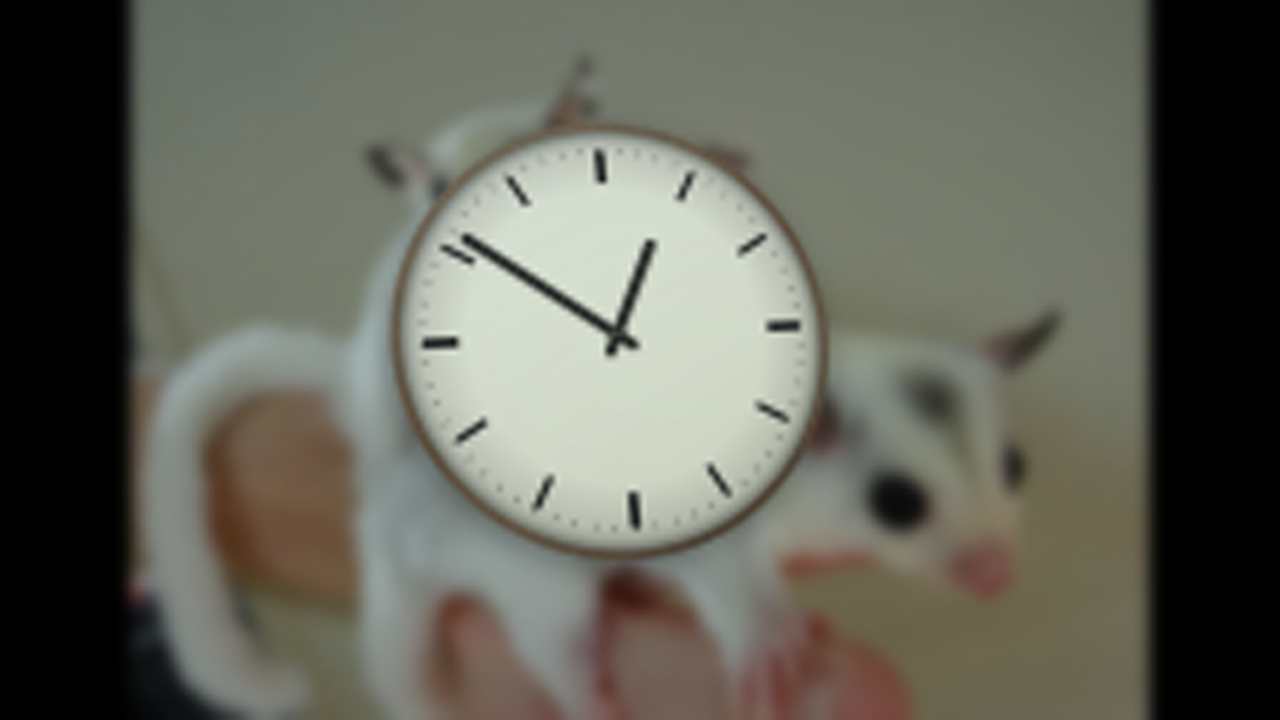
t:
12:51
